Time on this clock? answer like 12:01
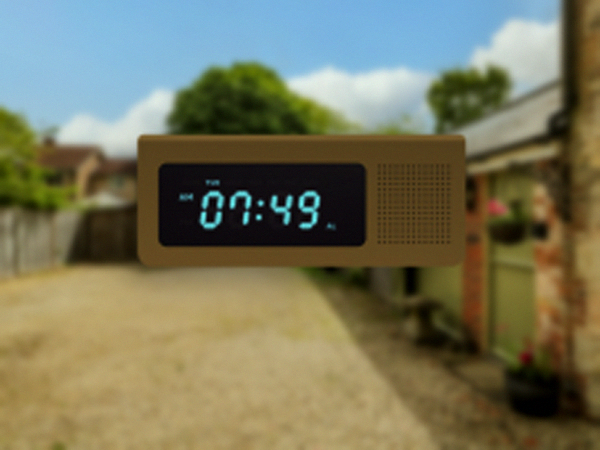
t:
7:49
